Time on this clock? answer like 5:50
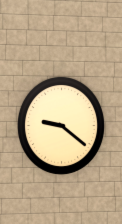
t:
9:21
